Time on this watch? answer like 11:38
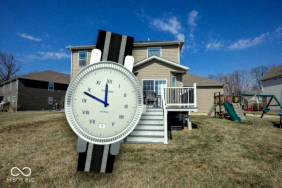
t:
11:48
